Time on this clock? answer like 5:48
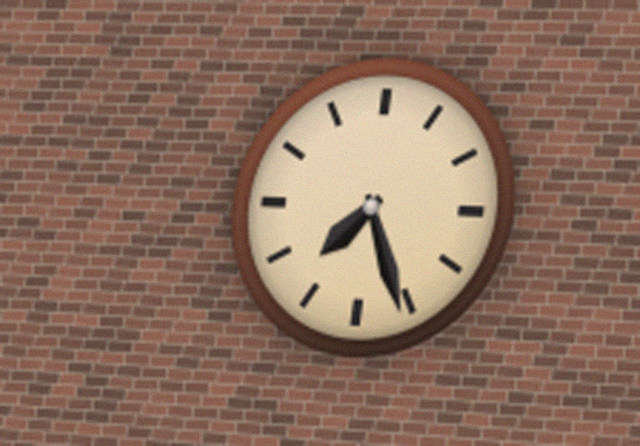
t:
7:26
